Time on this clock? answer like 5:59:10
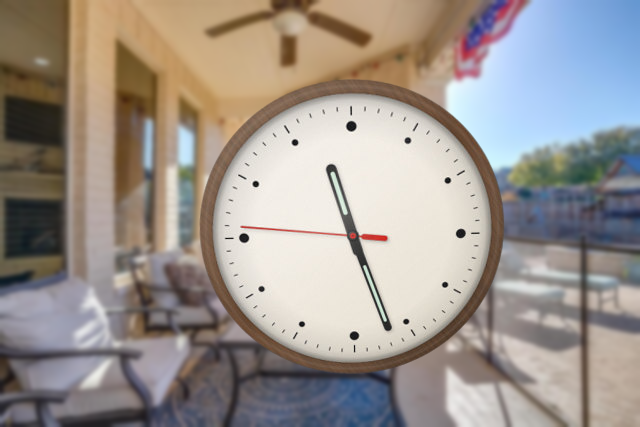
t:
11:26:46
